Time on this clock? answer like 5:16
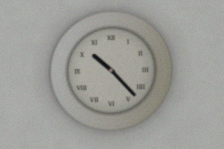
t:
10:23
